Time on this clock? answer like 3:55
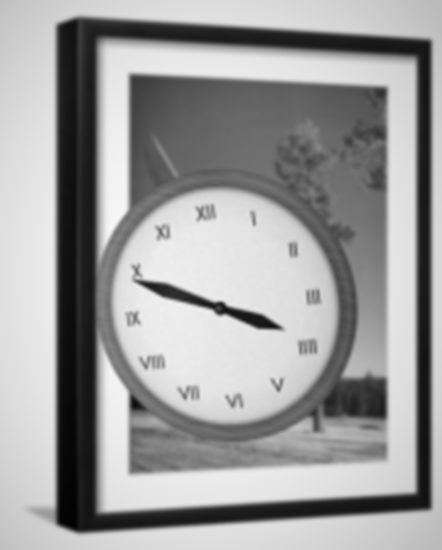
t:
3:49
